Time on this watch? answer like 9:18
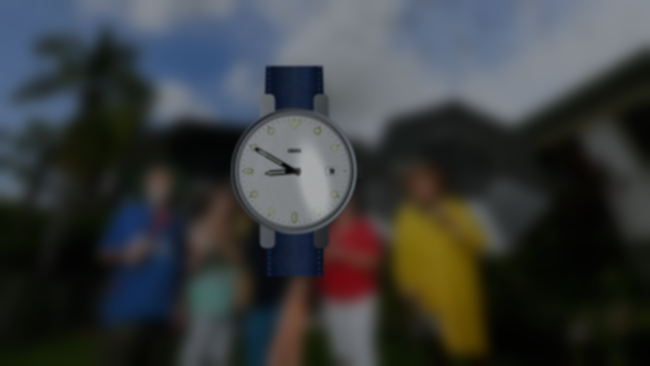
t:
8:50
